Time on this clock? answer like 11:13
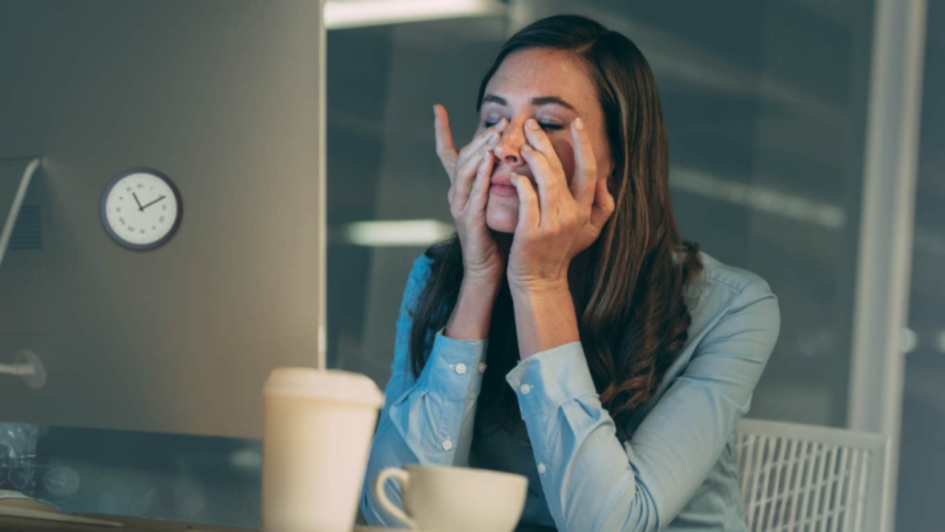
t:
11:11
